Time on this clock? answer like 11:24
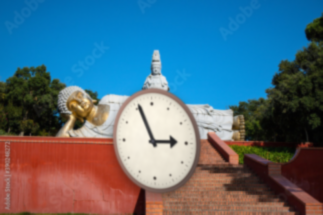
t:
2:56
